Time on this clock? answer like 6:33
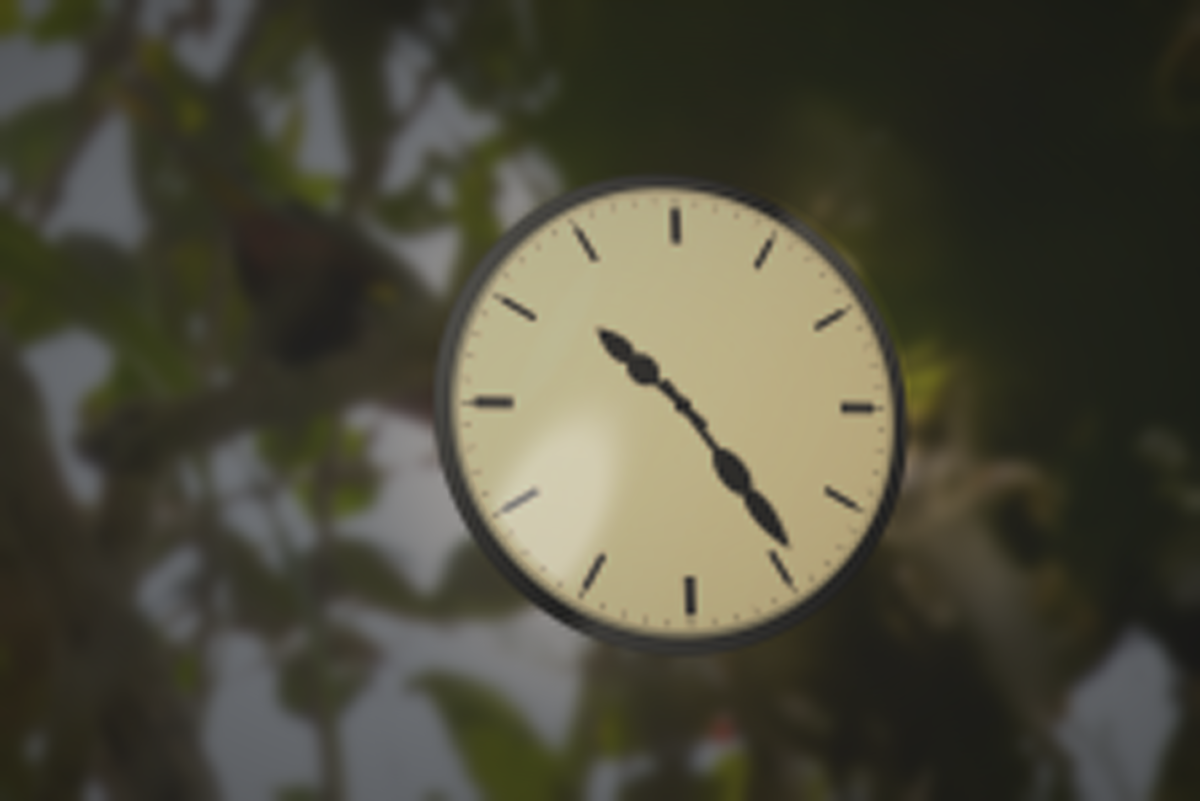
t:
10:24
